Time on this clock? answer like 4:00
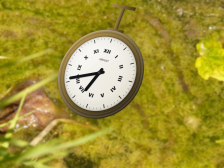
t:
6:41
